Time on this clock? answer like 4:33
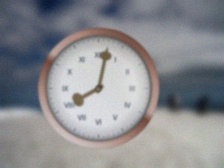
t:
8:02
